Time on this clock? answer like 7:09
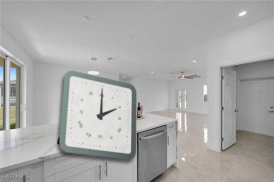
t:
2:00
